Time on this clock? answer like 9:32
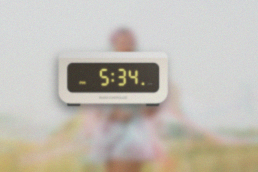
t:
5:34
